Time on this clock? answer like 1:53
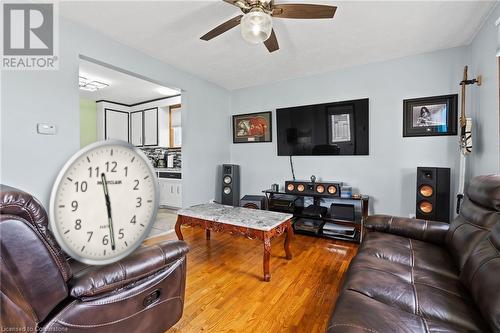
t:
11:28
